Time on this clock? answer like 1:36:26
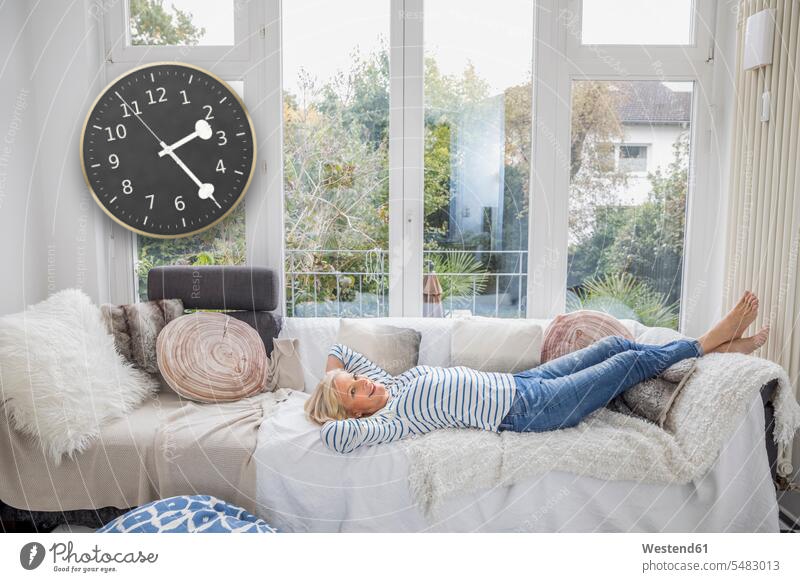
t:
2:24:55
